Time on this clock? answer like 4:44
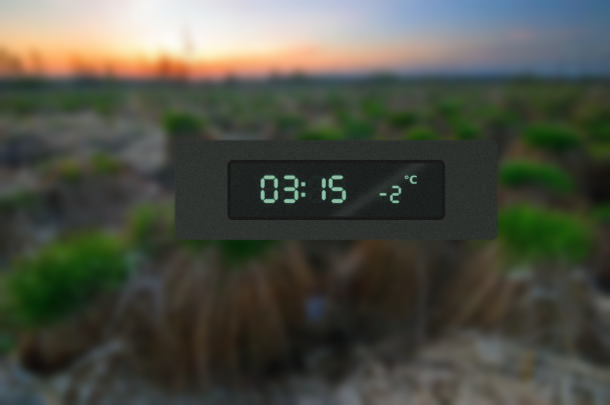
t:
3:15
